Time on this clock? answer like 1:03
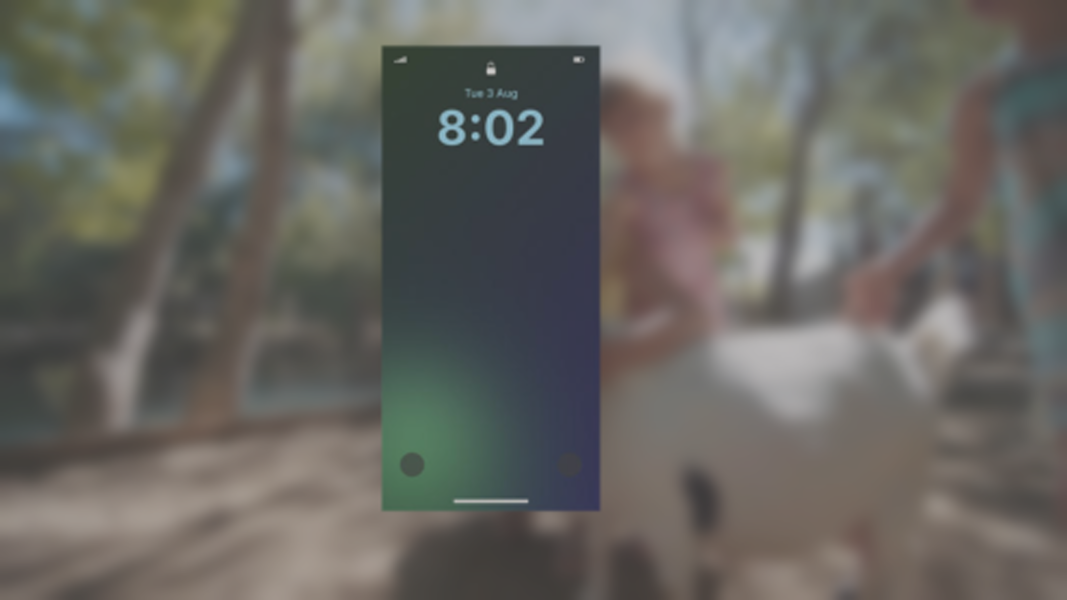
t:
8:02
